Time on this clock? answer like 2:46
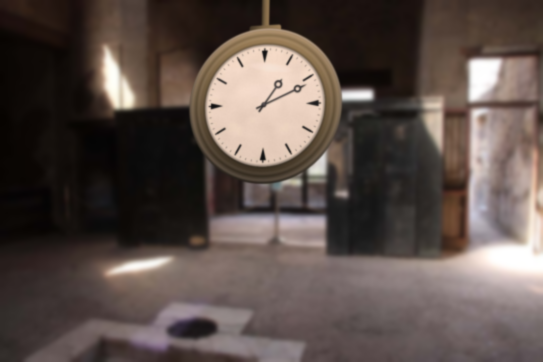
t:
1:11
